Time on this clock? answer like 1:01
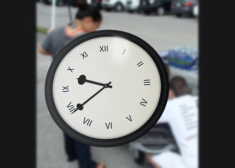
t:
9:39
